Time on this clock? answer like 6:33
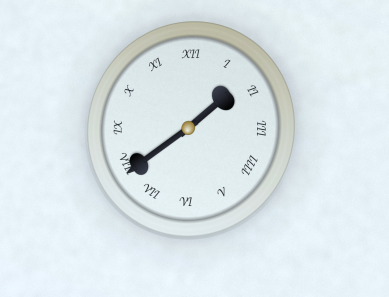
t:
1:39
